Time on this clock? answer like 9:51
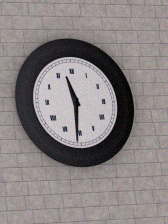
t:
11:31
